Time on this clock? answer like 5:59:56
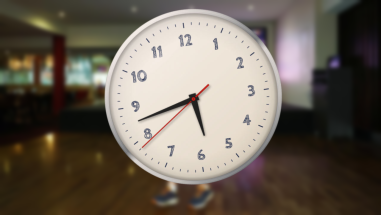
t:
5:42:39
